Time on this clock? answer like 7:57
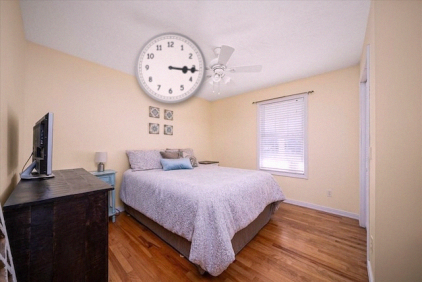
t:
3:16
